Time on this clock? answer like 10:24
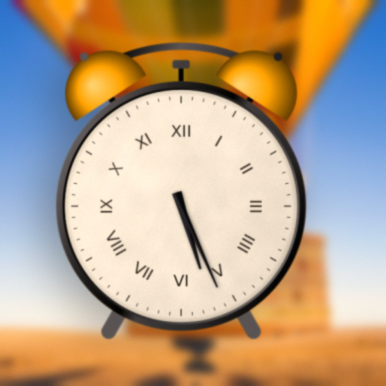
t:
5:26
